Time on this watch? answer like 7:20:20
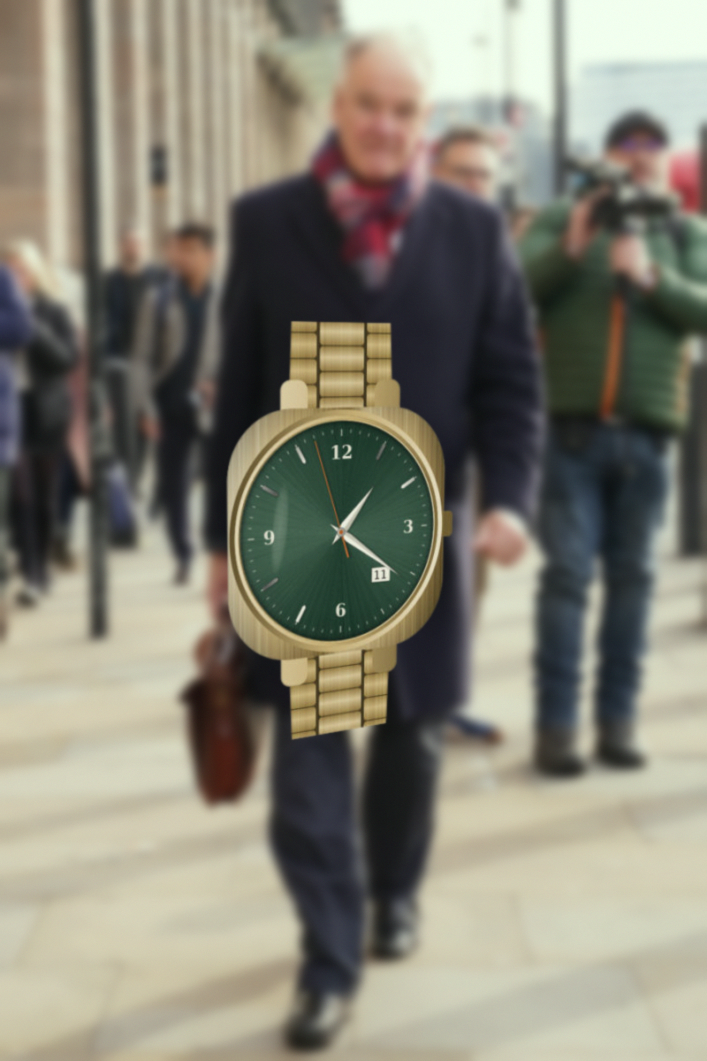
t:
1:20:57
